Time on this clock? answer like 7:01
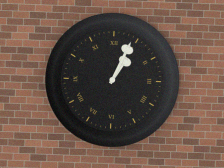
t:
1:04
